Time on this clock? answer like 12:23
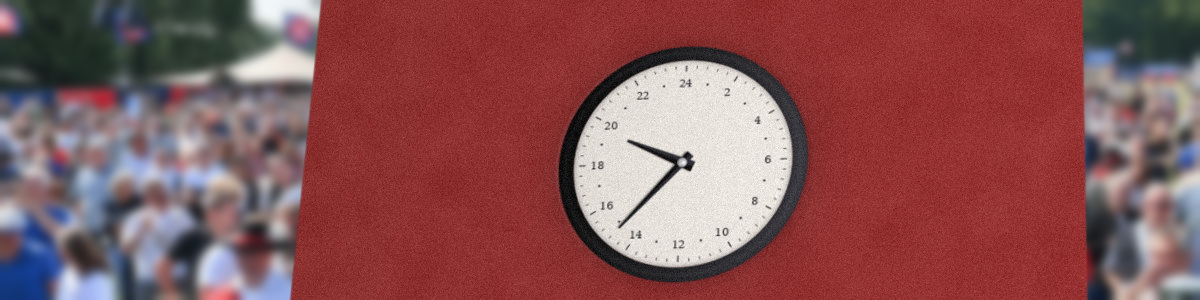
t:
19:37
